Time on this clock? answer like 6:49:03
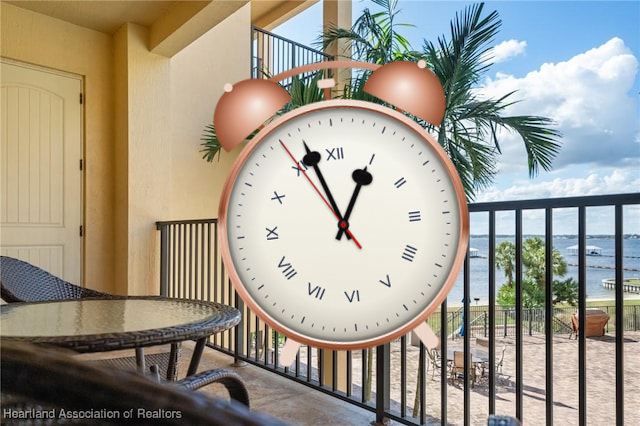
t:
12:56:55
